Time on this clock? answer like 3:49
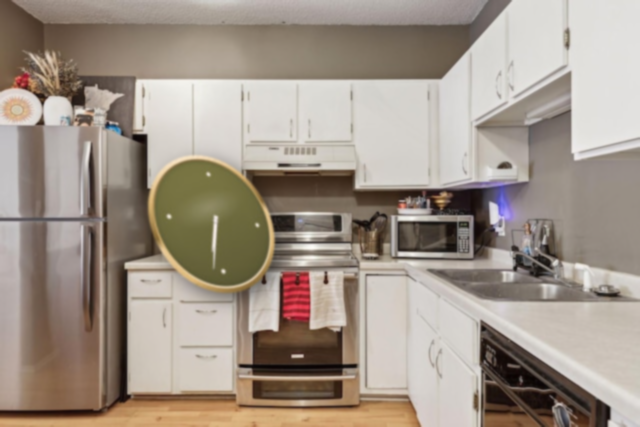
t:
6:32
